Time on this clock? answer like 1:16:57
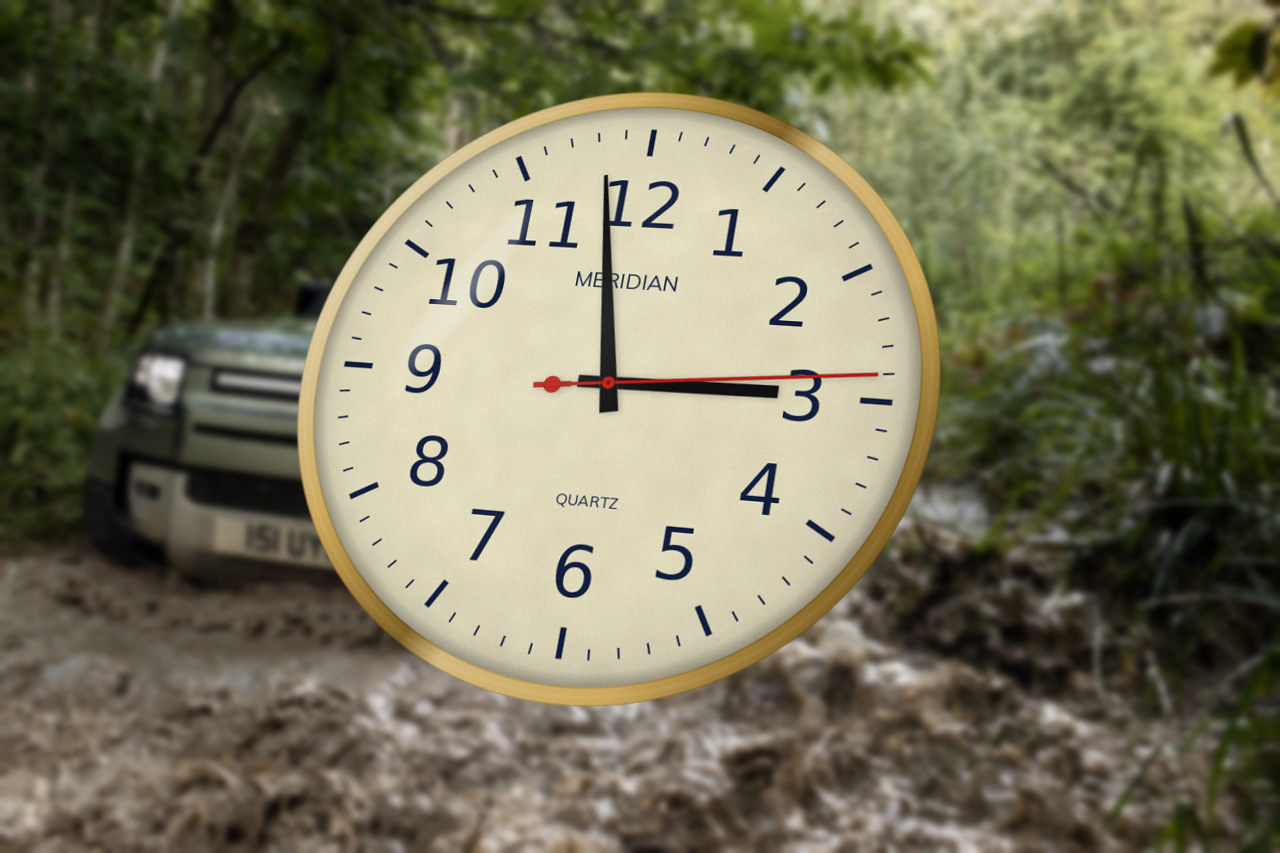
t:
2:58:14
